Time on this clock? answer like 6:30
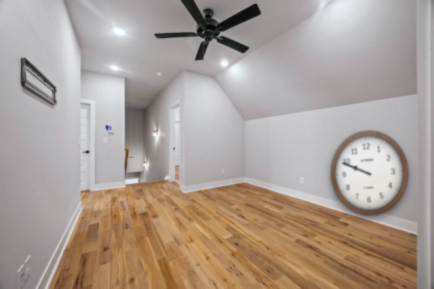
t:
9:49
